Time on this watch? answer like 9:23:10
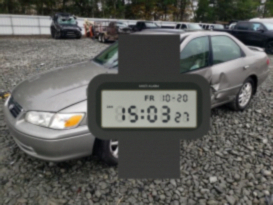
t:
15:03:27
